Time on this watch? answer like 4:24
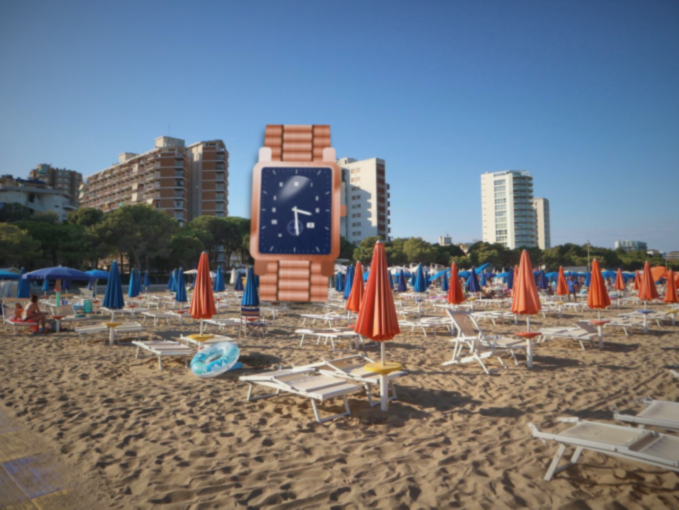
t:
3:29
